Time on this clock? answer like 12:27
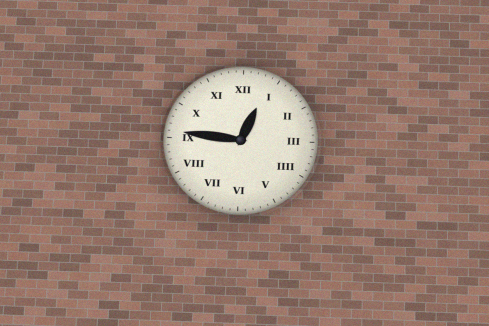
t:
12:46
